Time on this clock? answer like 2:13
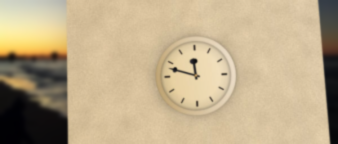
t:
11:48
